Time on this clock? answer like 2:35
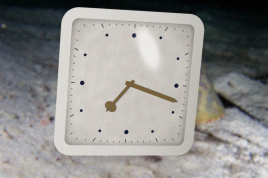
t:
7:18
